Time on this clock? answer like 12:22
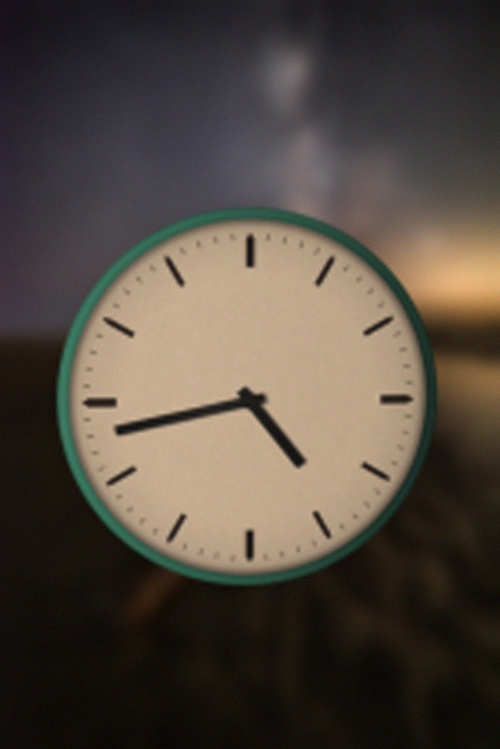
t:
4:43
